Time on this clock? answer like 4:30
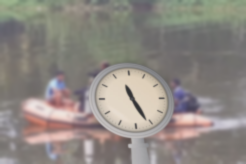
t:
11:26
